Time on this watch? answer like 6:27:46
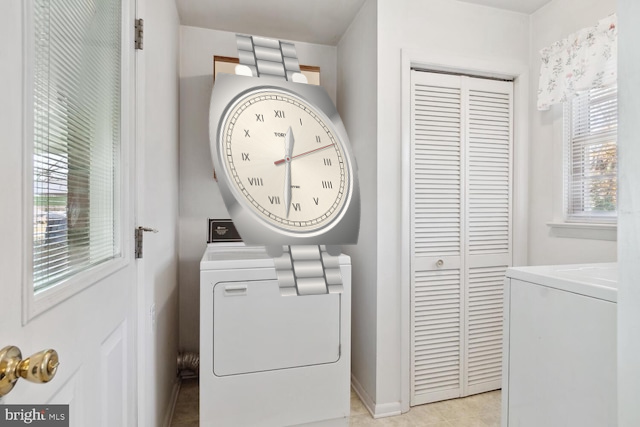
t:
12:32:12
